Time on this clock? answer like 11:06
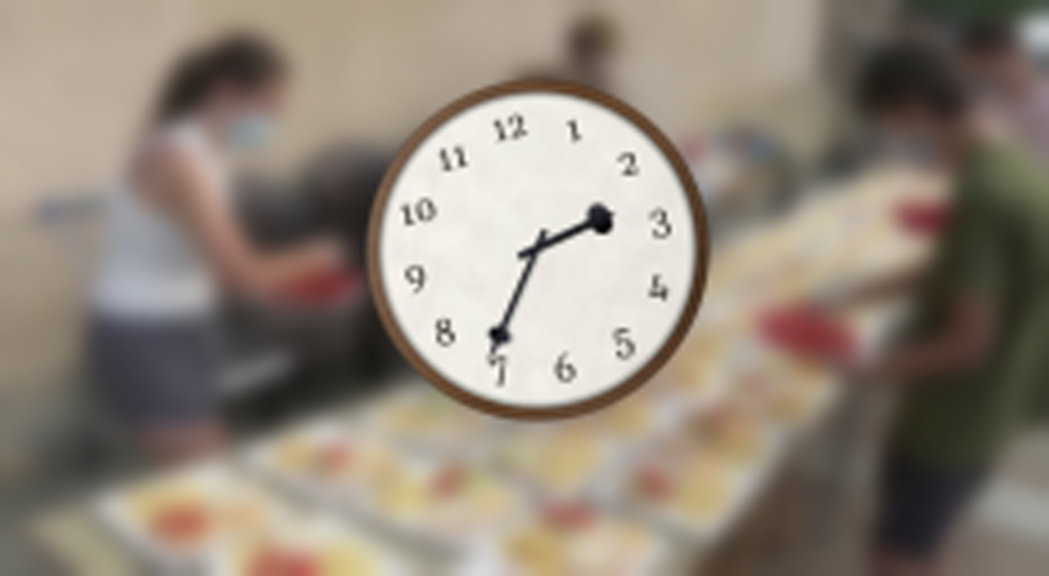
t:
2:36
